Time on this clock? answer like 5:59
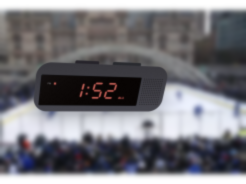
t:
1:52
